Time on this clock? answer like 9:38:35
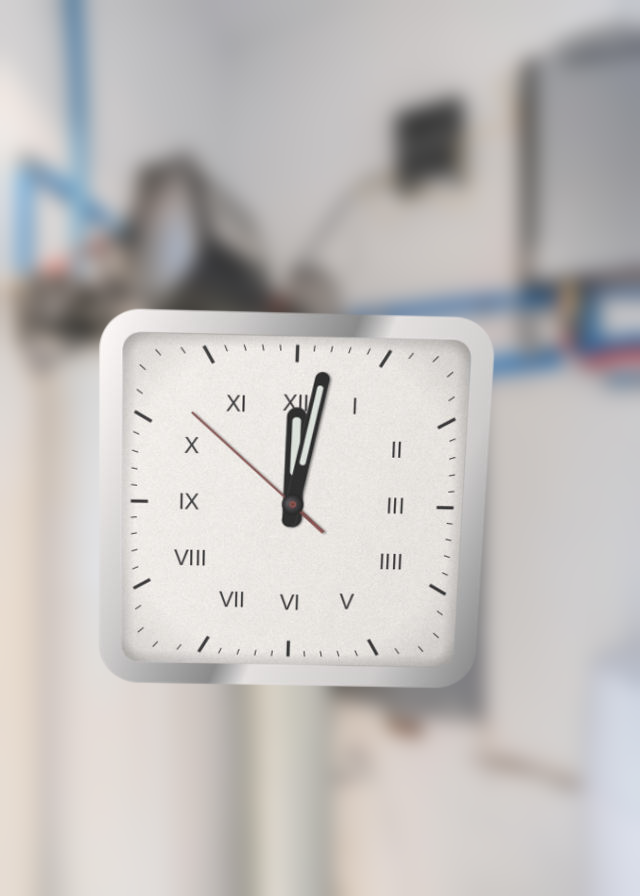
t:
12:01:52
